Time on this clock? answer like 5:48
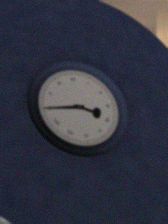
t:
3:45
